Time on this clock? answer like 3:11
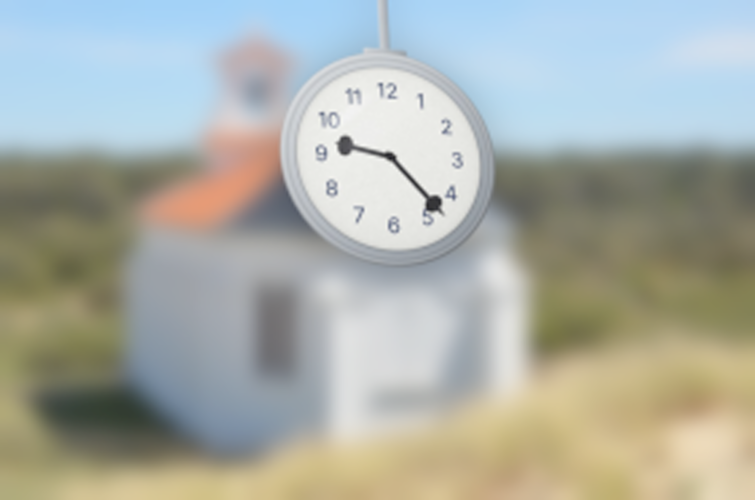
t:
9:23
